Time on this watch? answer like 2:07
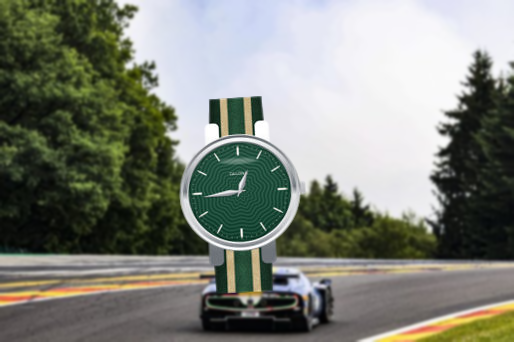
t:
12:44
